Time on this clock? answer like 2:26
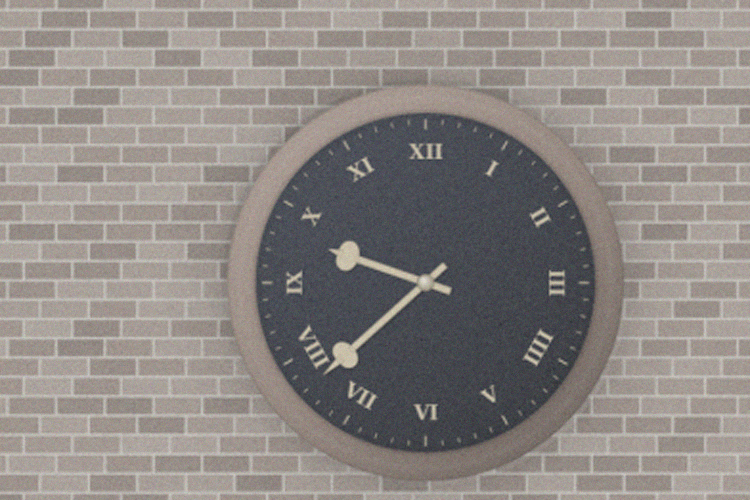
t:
9:38
